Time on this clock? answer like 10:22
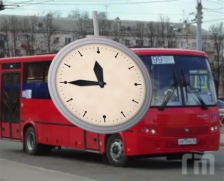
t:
11:45
